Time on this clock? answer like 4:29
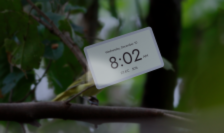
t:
8:02
